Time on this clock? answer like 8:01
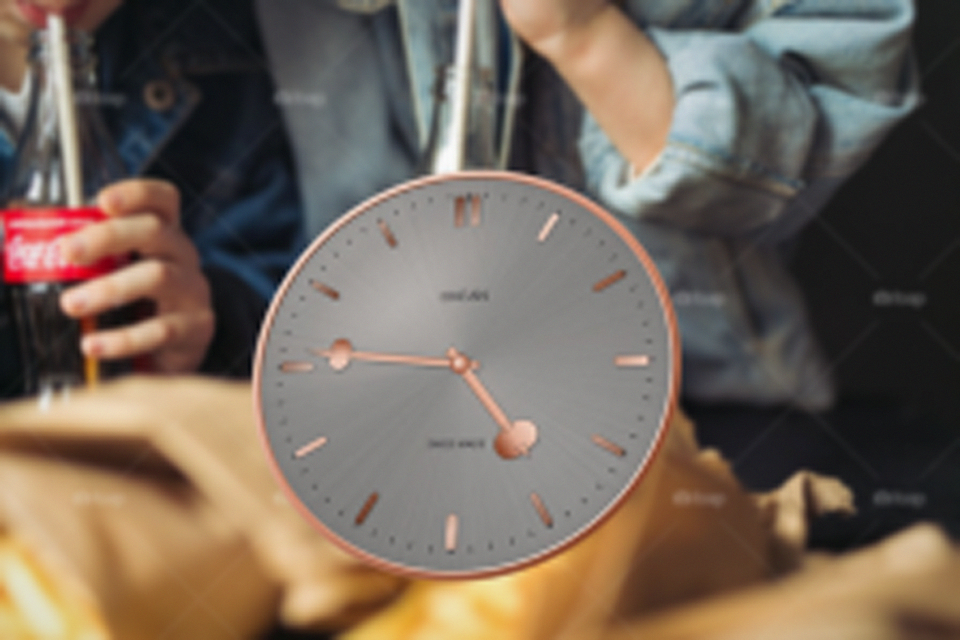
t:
4:46
